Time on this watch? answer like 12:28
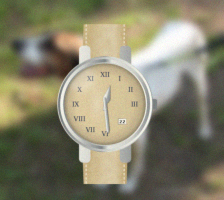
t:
12:29
